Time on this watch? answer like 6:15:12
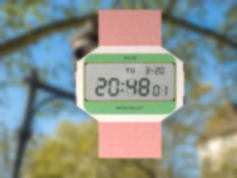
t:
20:48:01
